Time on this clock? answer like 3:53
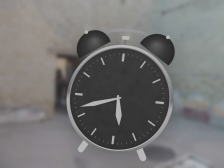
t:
5:42
